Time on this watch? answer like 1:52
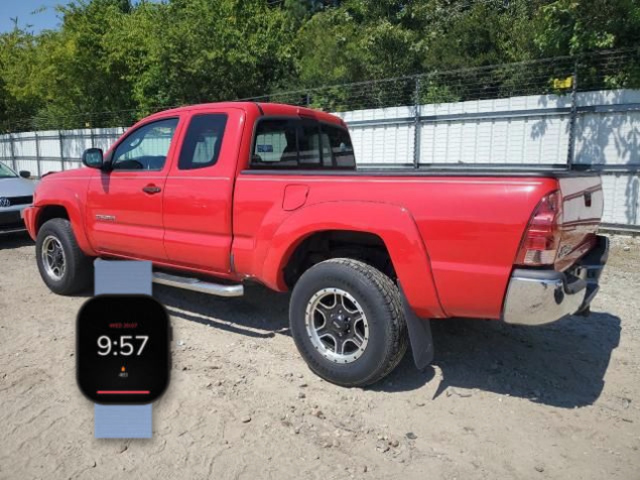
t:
9:57
